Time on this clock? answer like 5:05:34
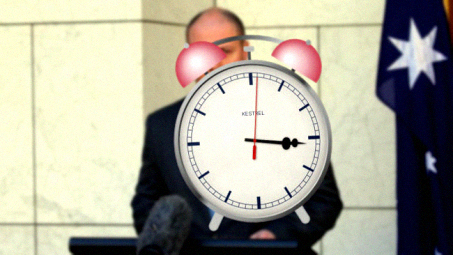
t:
3:16:01
